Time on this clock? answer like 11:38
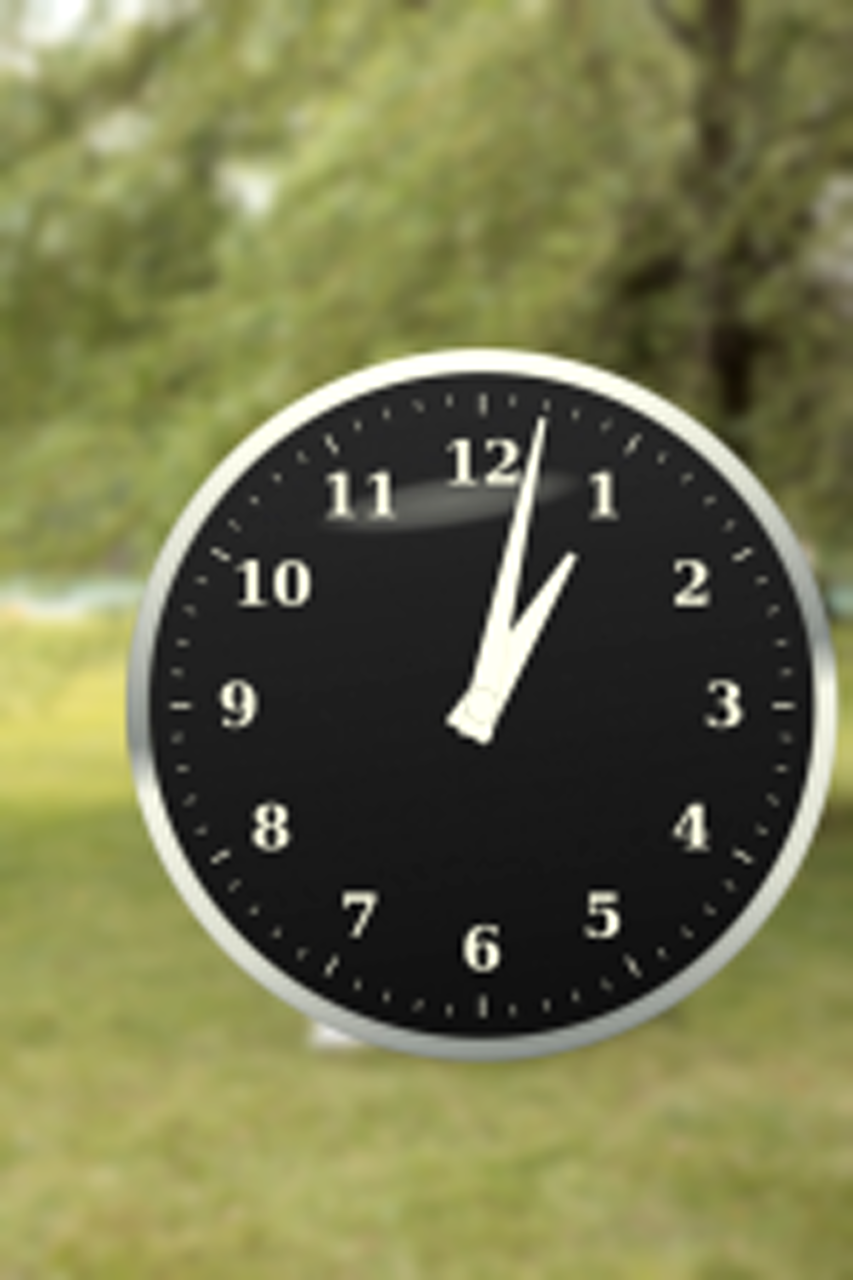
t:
1:02
